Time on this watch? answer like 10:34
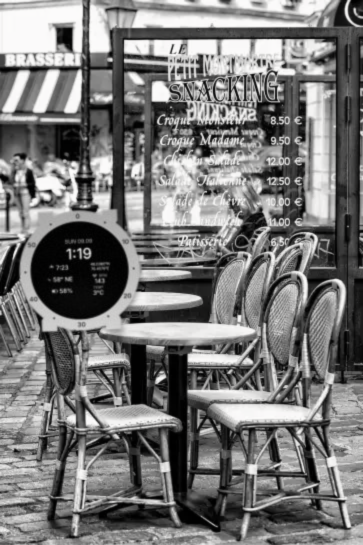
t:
1:19
